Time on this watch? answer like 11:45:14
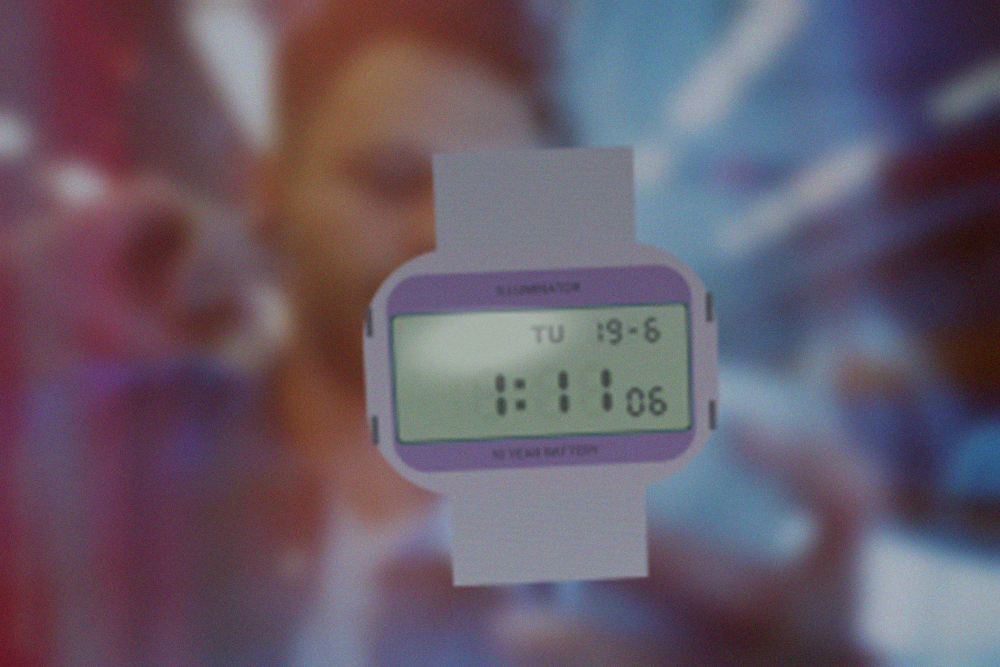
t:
1:11:06
